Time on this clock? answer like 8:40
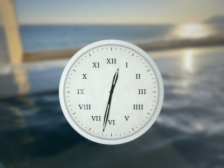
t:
12:32
